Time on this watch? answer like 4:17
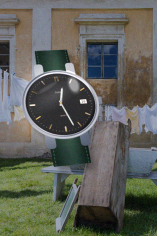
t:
12:27
